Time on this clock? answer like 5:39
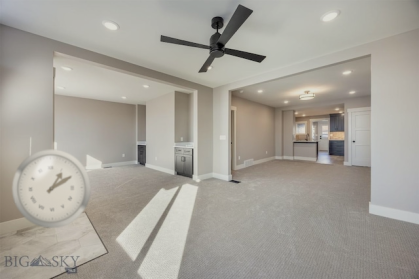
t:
1:10
